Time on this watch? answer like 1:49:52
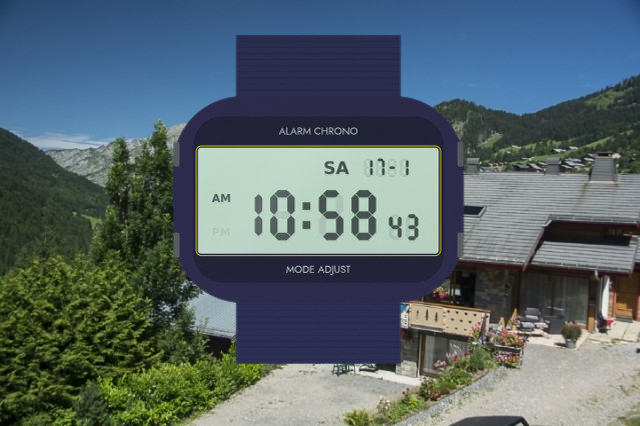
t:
10:58:43
